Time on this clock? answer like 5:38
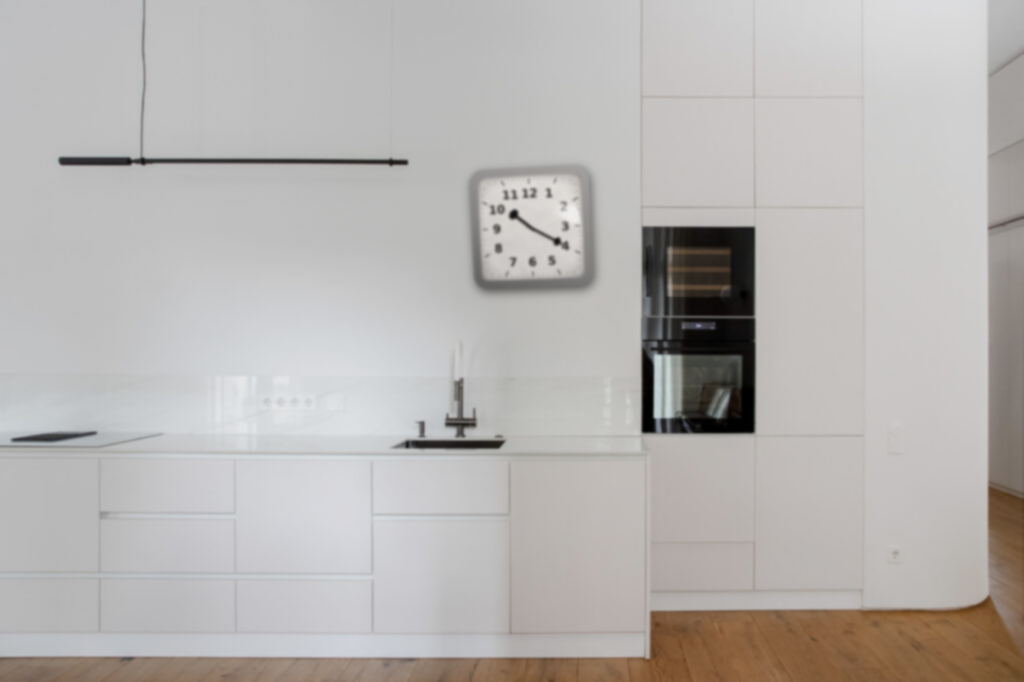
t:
10:20
